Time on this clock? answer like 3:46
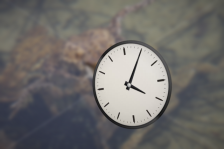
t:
4:05
